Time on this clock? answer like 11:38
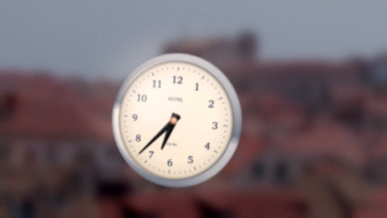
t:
6:37
